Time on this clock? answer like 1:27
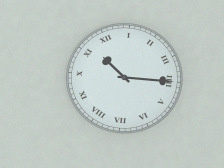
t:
11:20
